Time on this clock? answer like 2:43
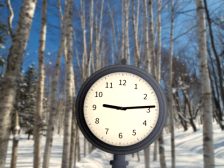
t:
9:14
